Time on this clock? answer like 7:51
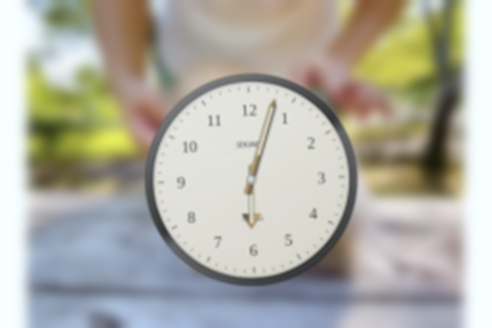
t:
6:03
